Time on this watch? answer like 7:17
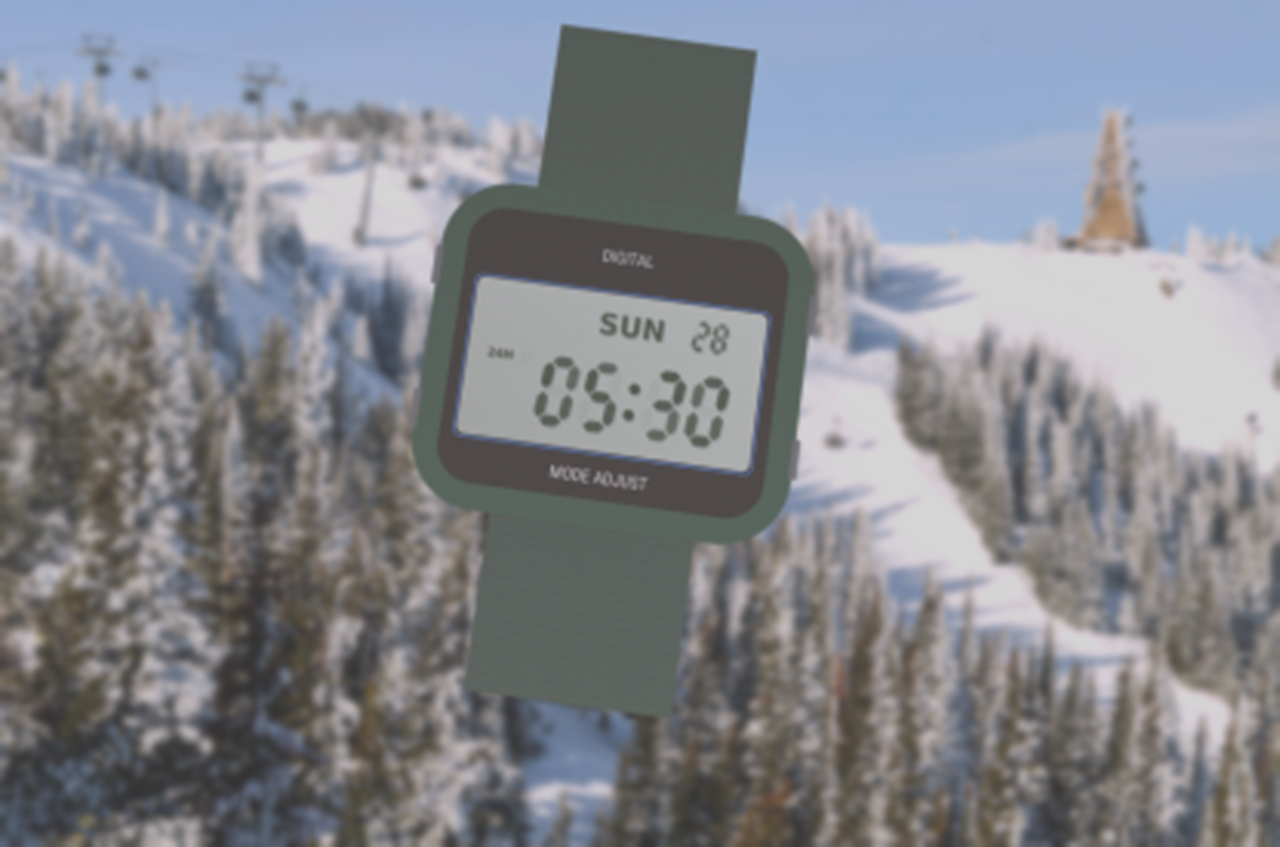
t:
5:30
